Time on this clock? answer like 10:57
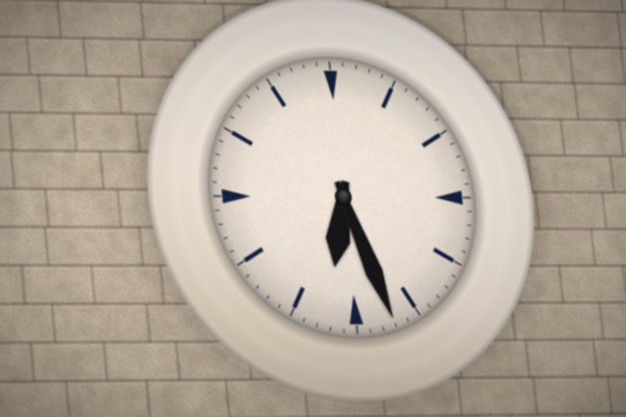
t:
6:27
